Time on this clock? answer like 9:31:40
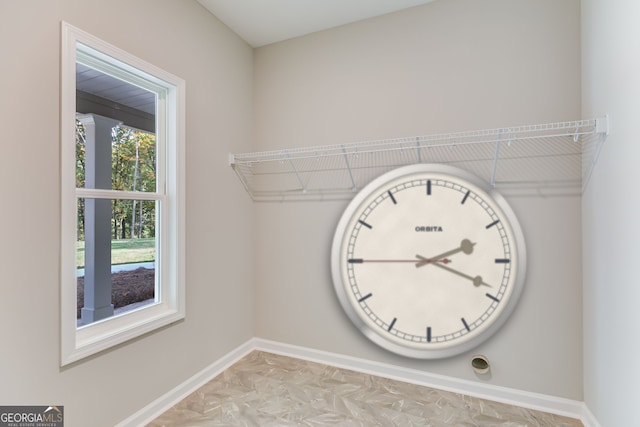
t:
2:18:45
